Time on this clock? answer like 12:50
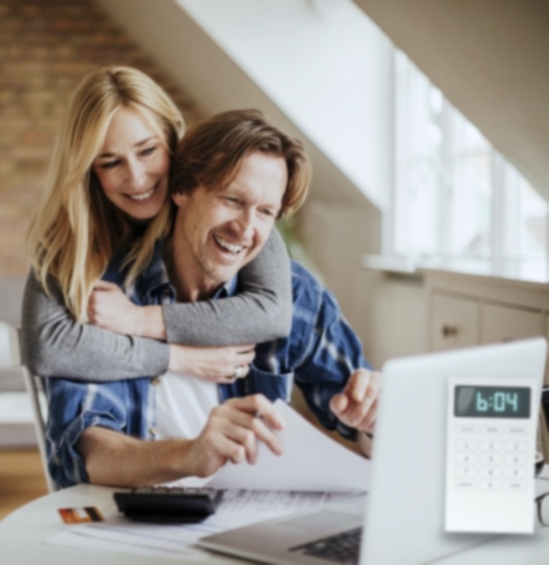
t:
6:04
